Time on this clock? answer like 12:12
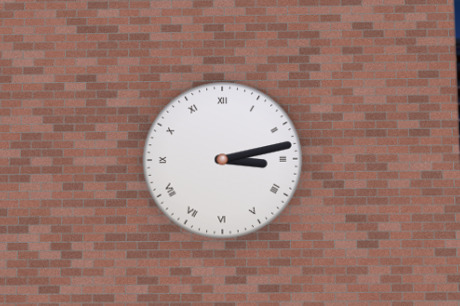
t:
3:13
